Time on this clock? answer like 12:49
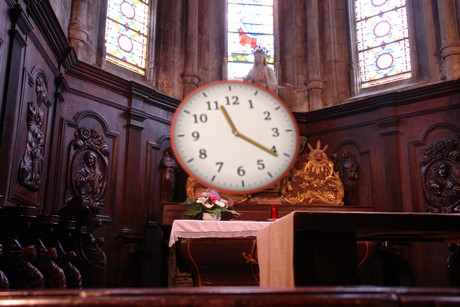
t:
11:21
